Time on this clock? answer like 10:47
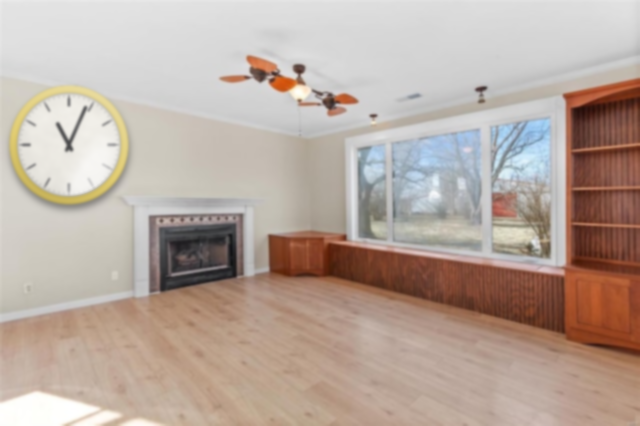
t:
11:04
